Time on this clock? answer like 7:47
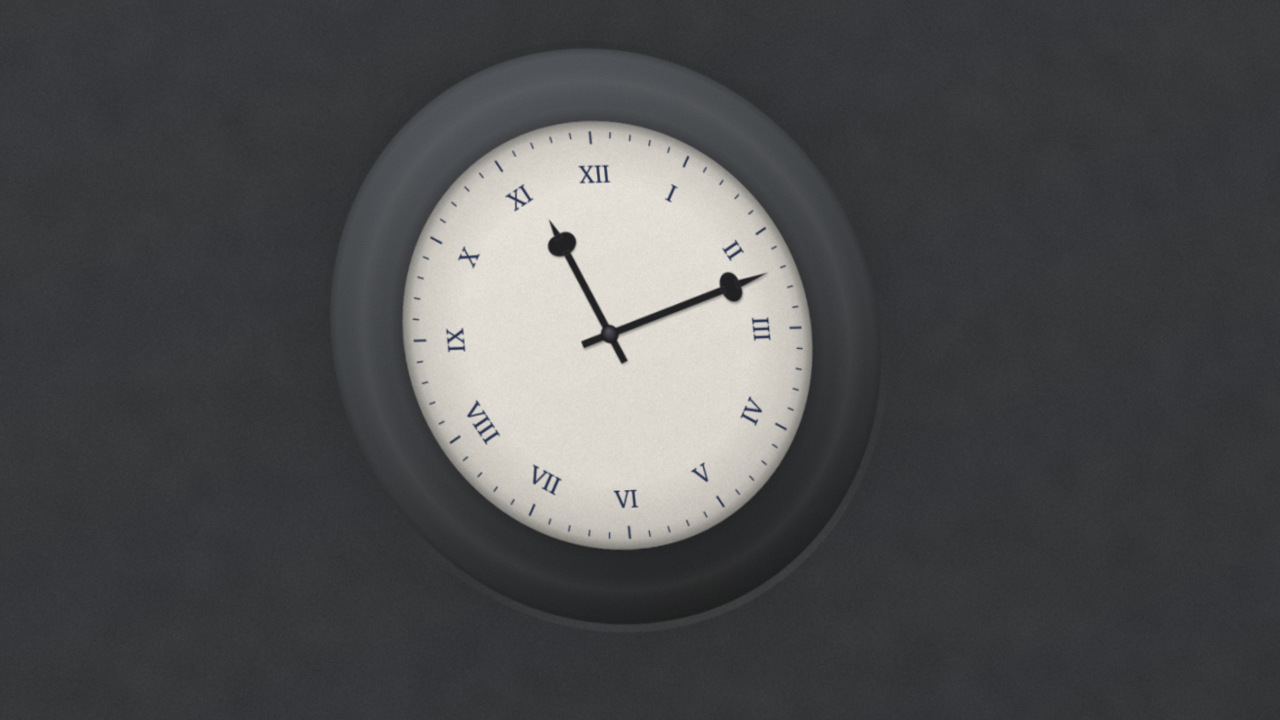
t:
11:12
